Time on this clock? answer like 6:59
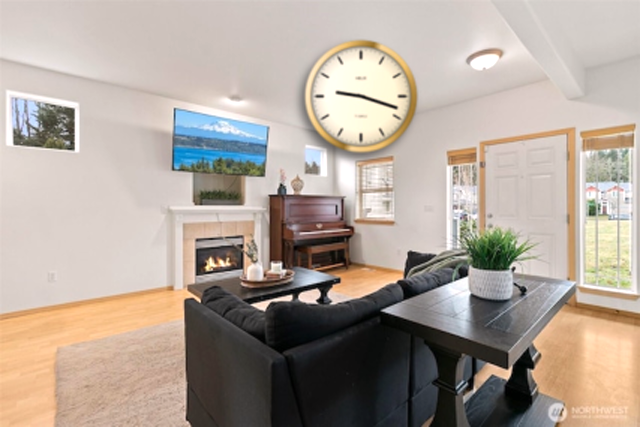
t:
9:18
